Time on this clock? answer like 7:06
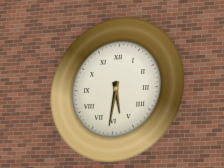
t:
5:31
